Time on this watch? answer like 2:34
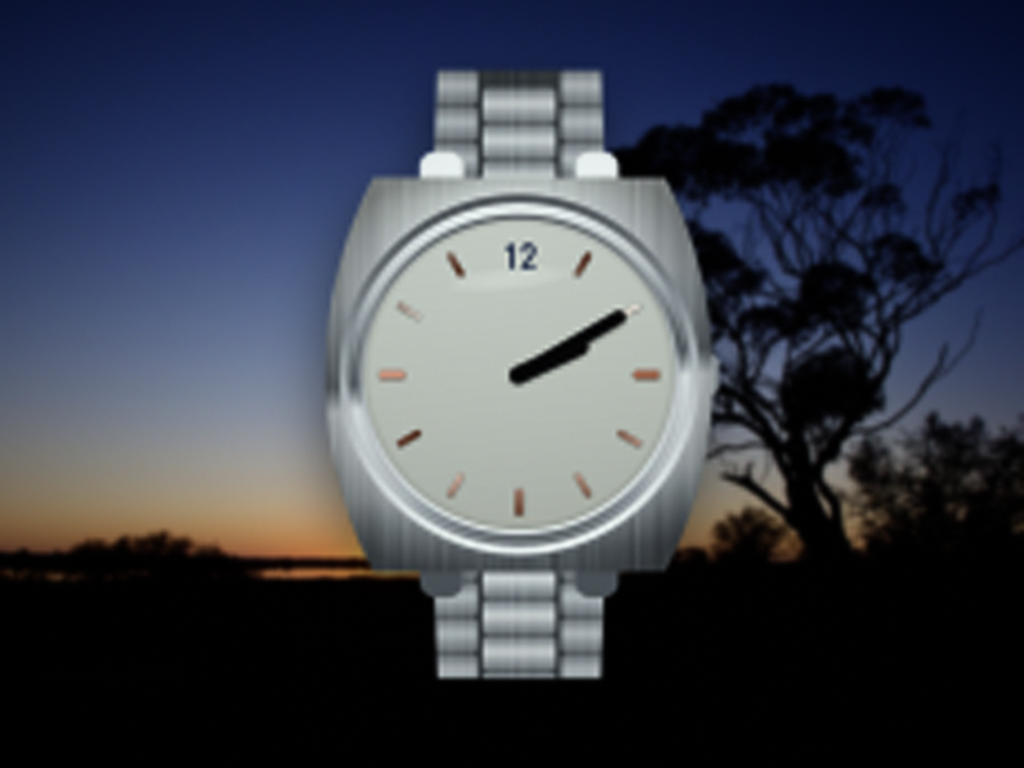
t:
2:10
